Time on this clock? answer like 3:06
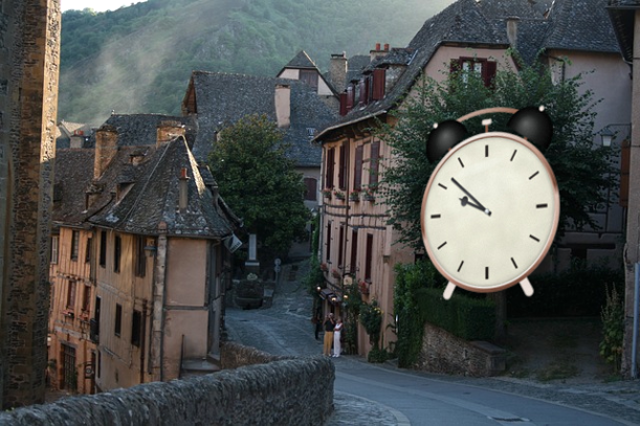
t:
9:52
